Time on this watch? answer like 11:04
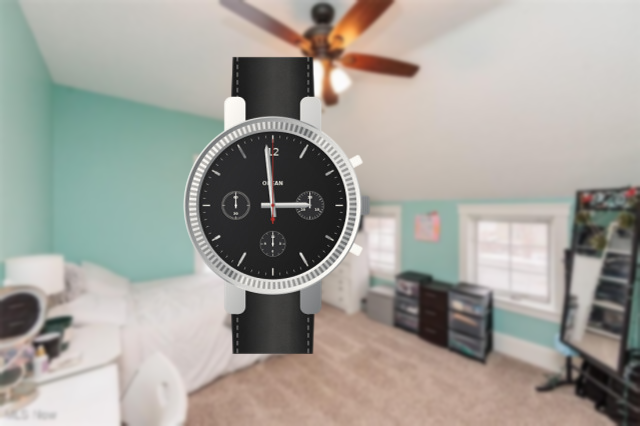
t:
2:59
